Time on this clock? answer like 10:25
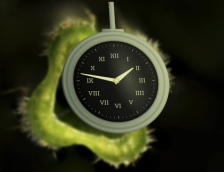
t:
1:47
